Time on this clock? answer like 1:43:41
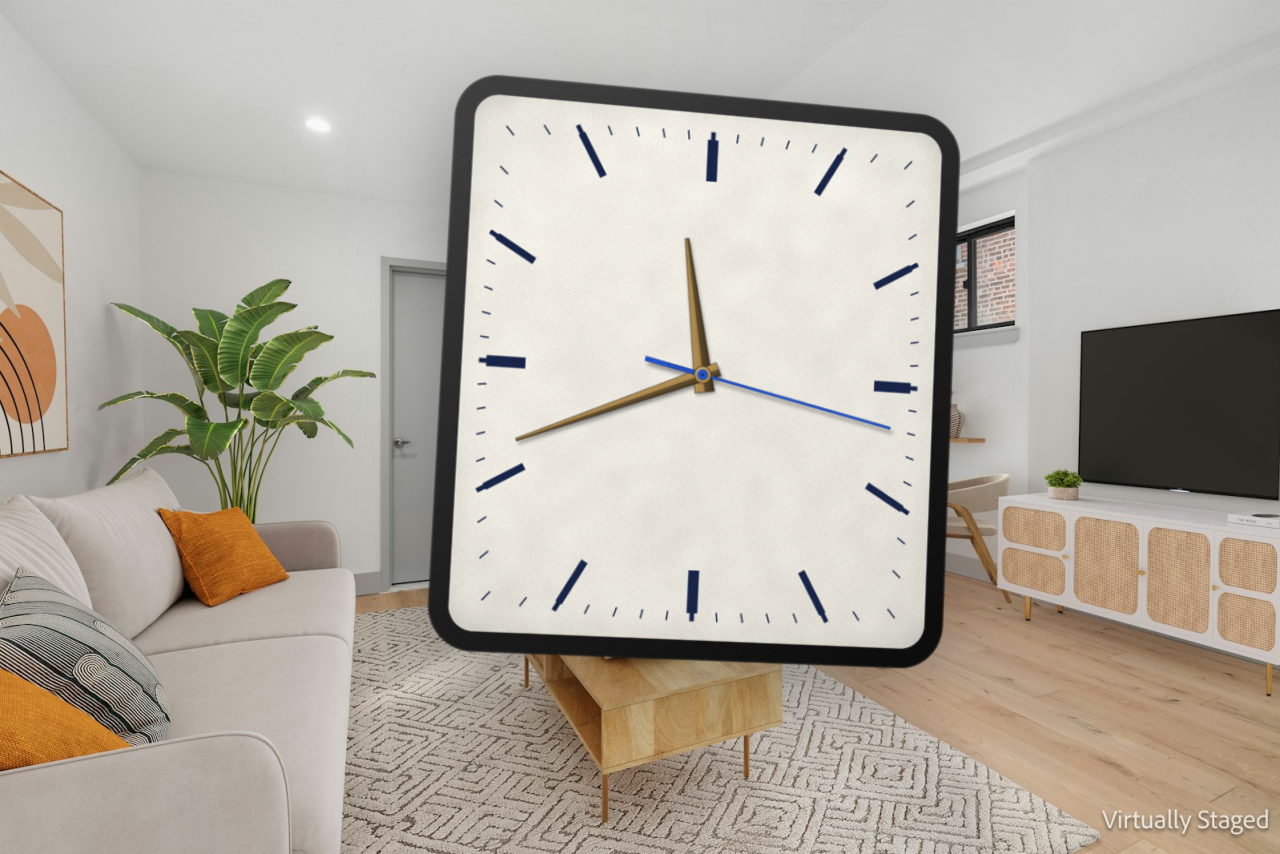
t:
11:41:17
